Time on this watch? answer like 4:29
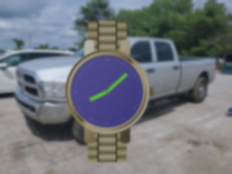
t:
8:08
